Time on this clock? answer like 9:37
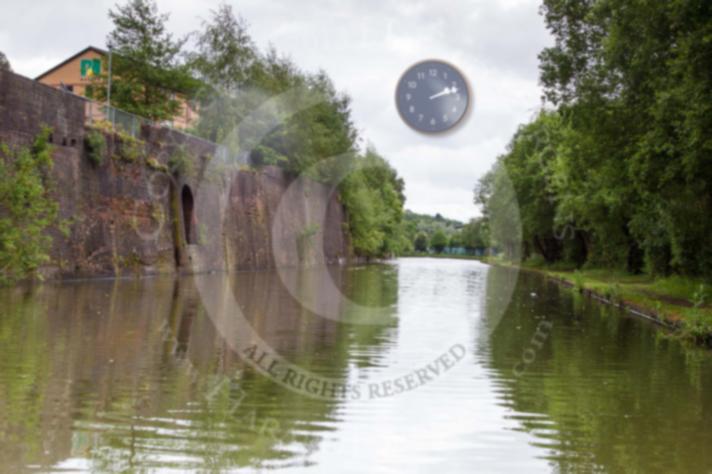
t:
2:12
